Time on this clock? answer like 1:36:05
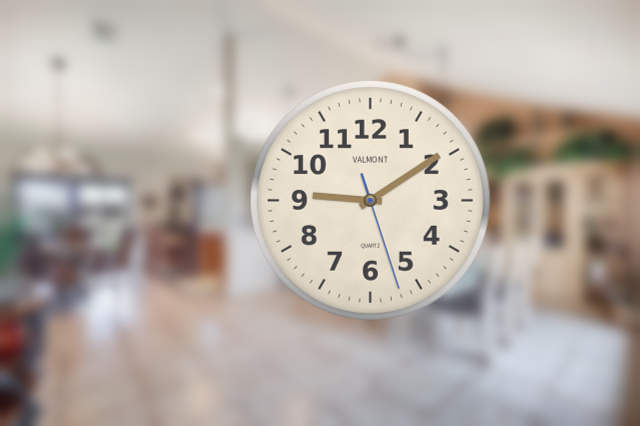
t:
9:09:27
